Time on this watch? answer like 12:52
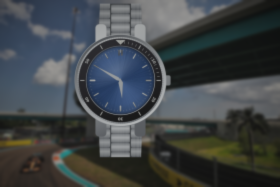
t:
5:50
